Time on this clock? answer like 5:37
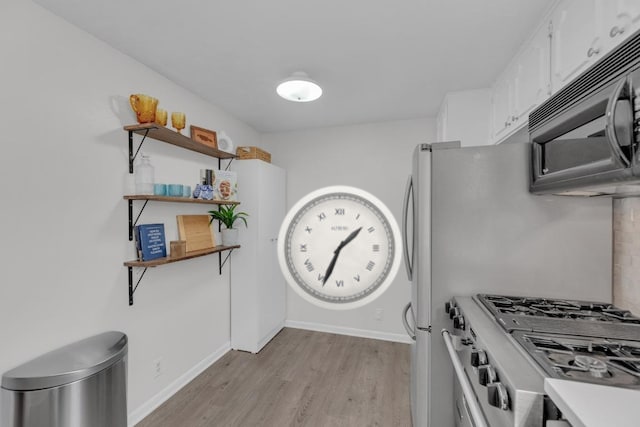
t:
1:34
